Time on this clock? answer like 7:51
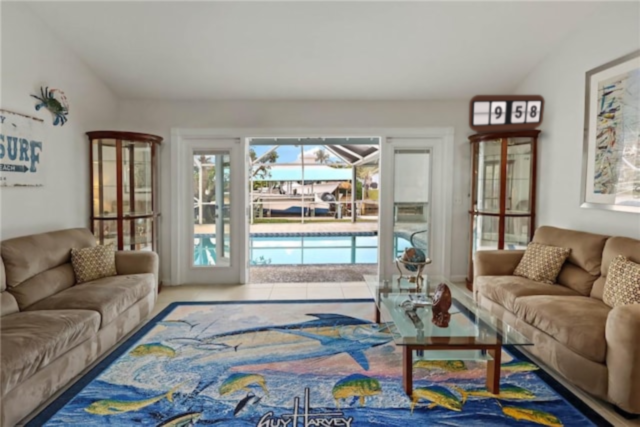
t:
9:58
